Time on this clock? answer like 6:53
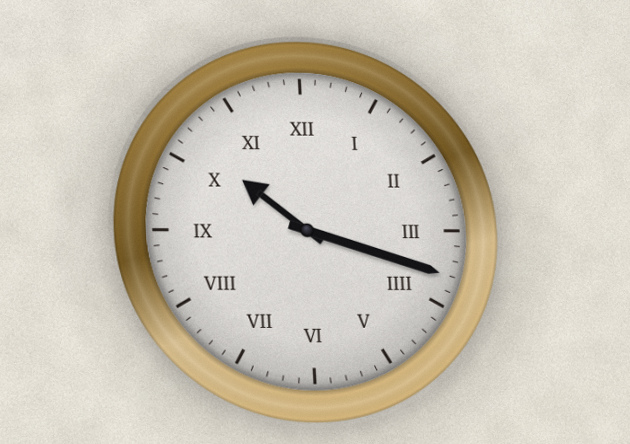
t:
10:18
